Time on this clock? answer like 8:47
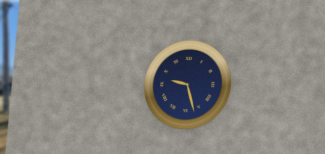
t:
9:27
